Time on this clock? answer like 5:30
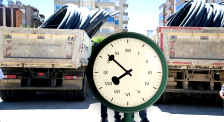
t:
7:52
